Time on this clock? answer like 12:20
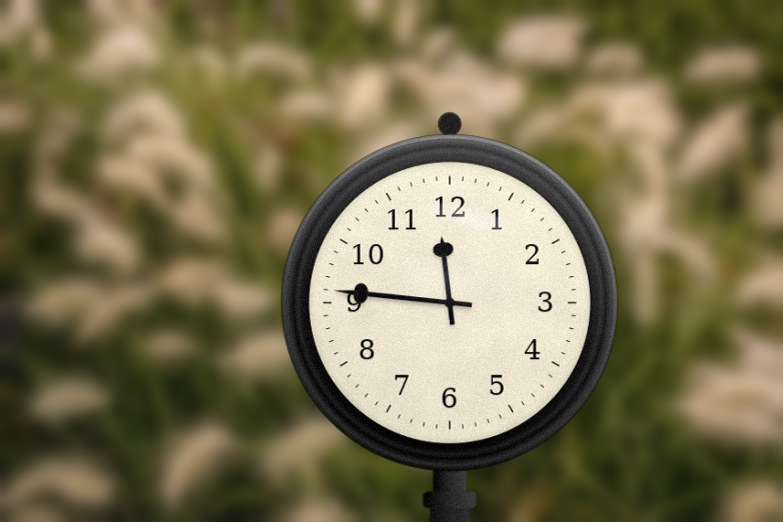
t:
11:46
